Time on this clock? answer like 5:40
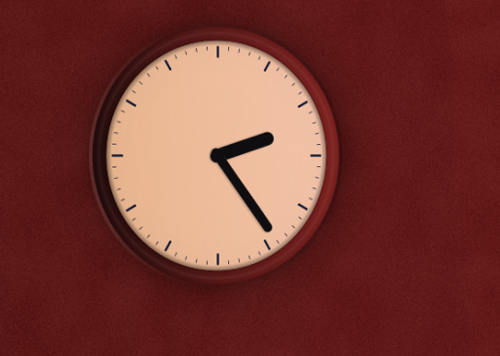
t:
2:24
